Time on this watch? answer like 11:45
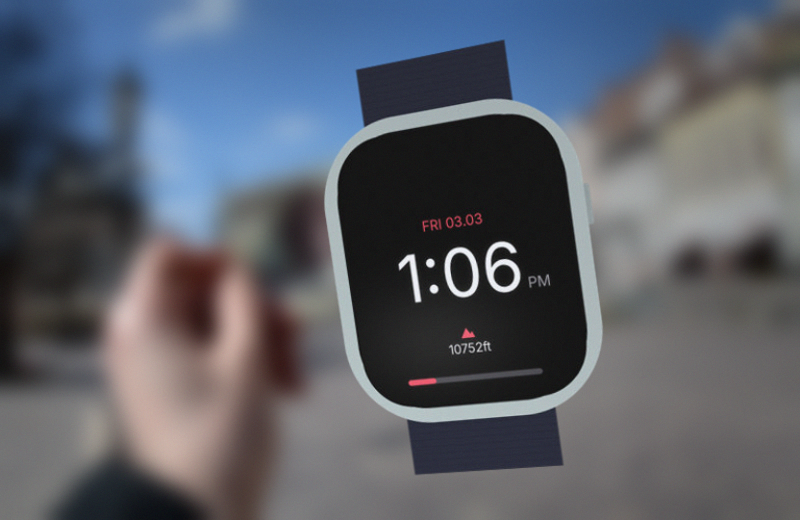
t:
1:06
